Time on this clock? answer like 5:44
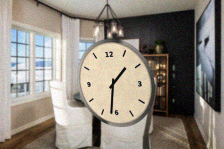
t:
1:32
